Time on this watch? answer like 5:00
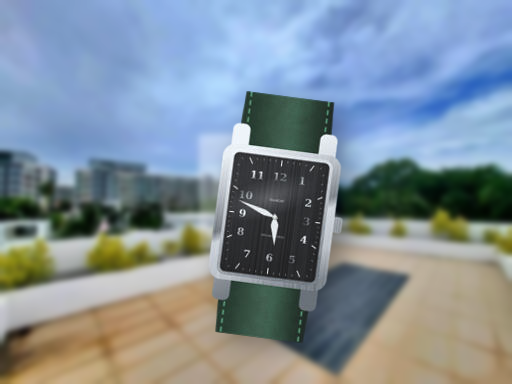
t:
5:48
